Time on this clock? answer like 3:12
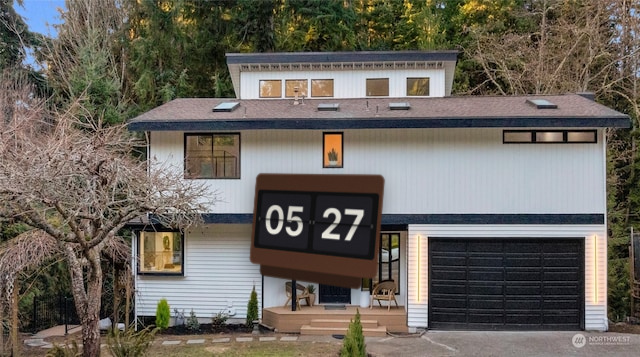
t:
5:27
